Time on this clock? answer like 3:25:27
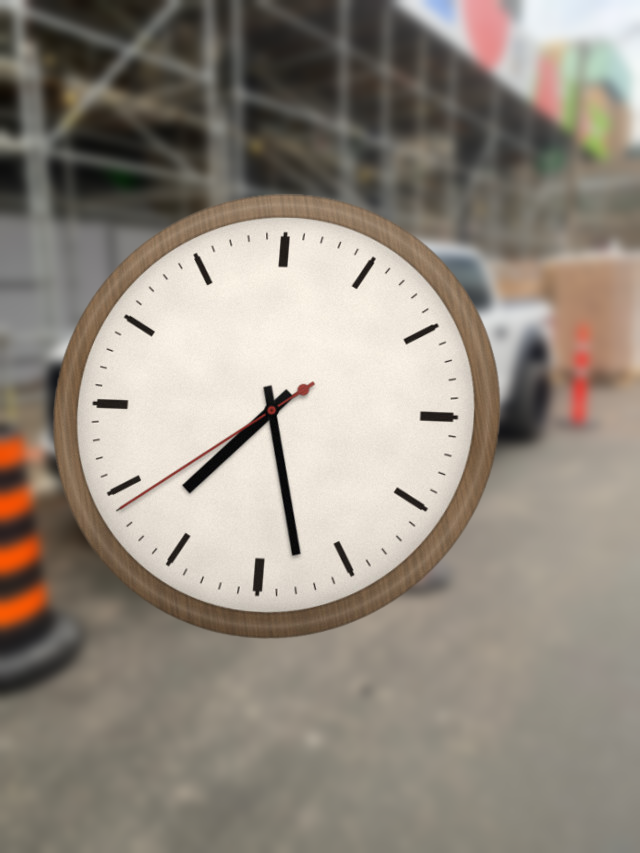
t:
7:27:39
